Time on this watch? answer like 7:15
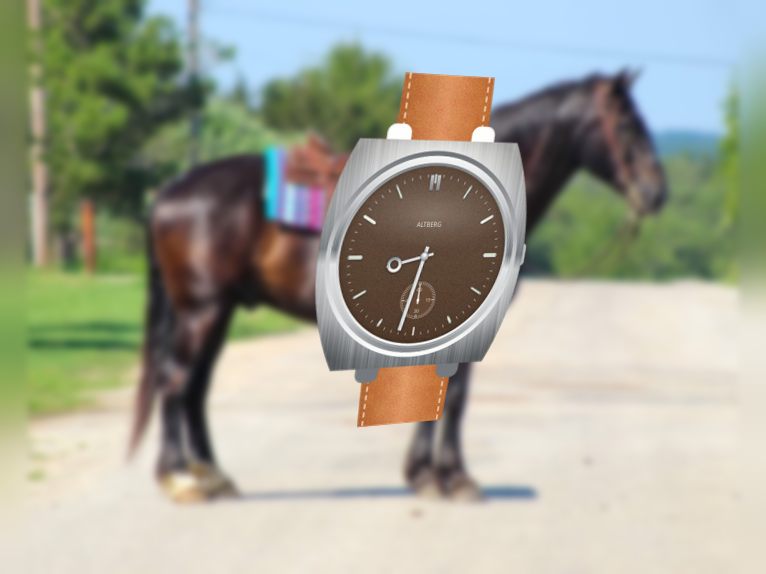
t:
8:32
